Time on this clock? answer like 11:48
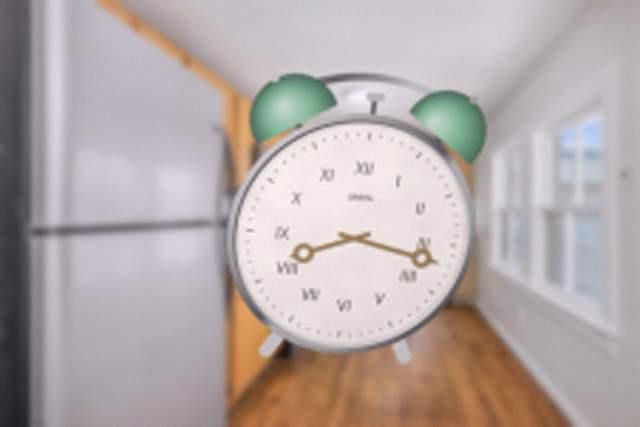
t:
8:17
